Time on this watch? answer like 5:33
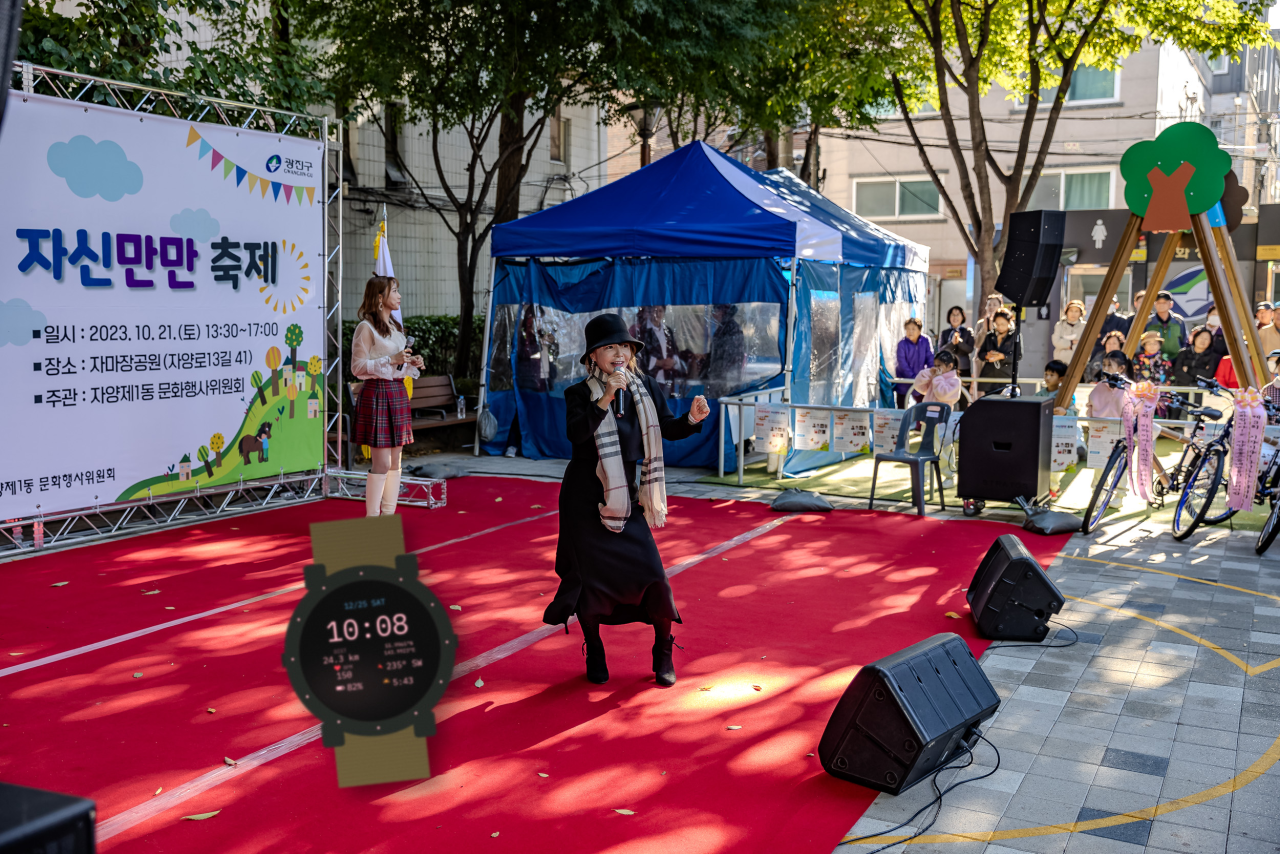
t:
10:08
